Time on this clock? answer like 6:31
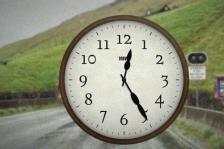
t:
12:25
